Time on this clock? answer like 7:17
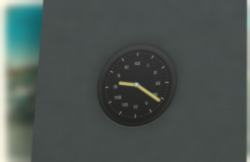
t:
9:21
